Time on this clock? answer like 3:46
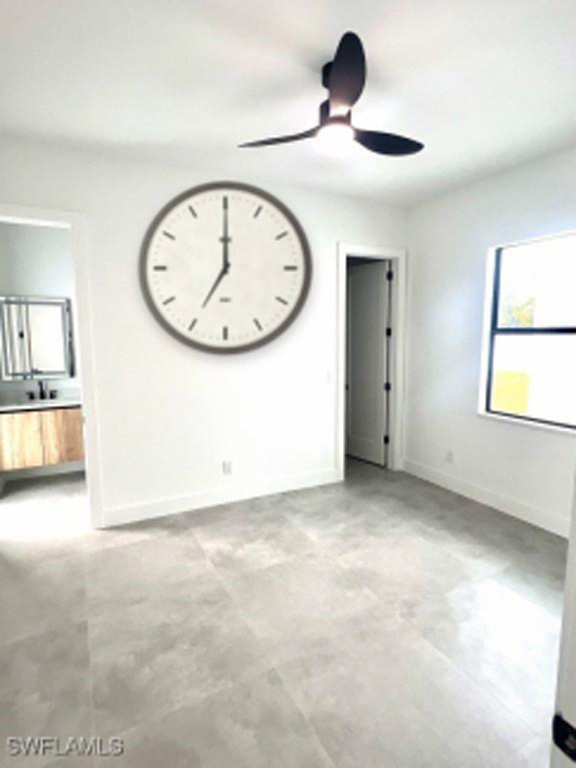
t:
7:00
